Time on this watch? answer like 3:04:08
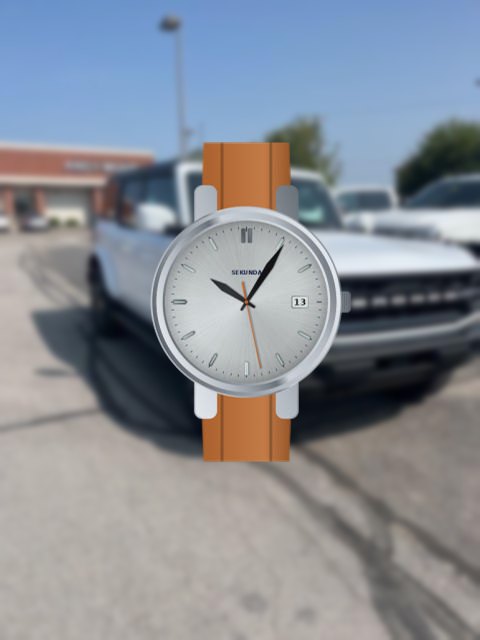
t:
10:05:28
